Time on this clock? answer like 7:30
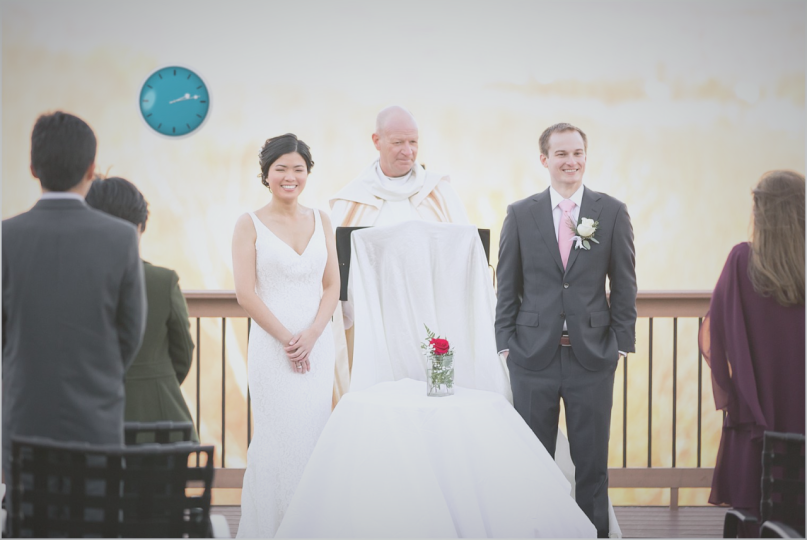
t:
2:13
